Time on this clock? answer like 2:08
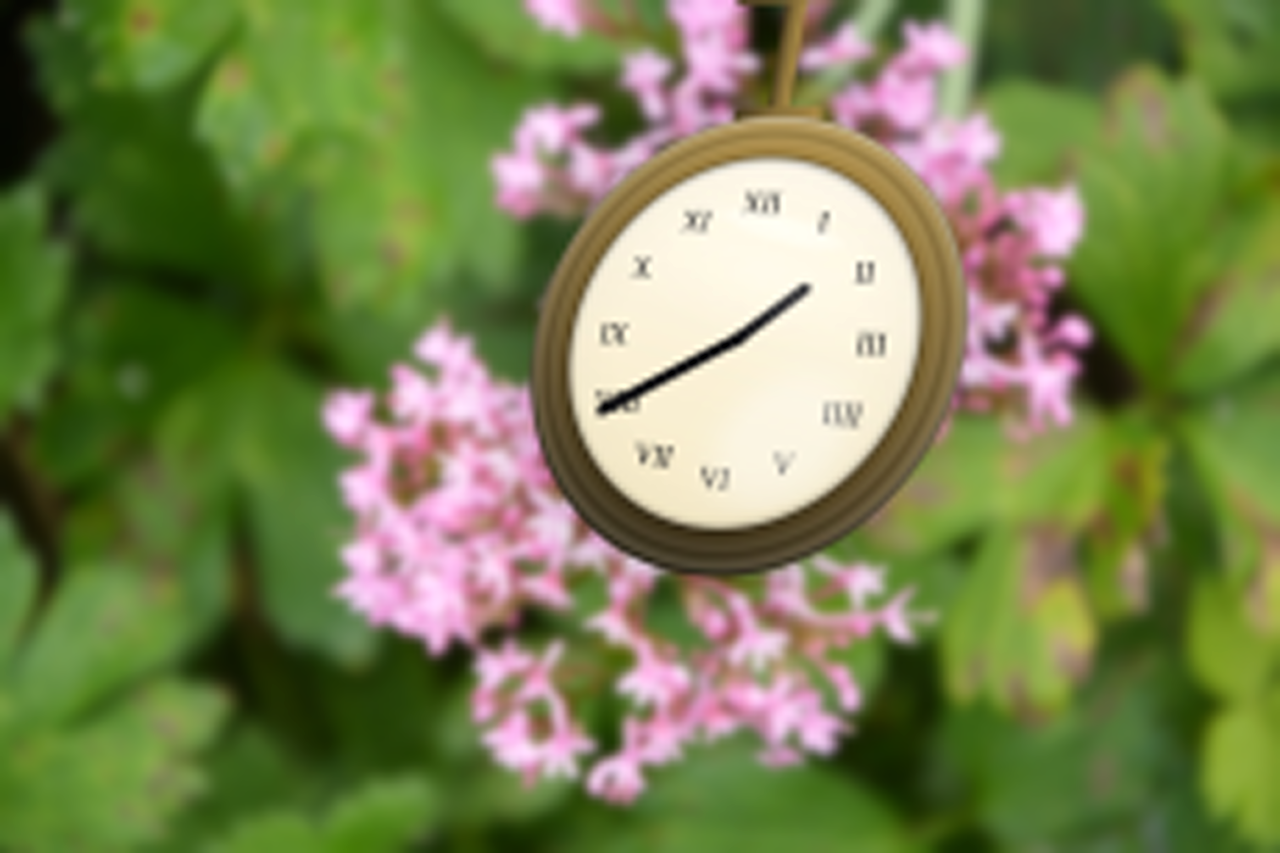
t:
1:40
